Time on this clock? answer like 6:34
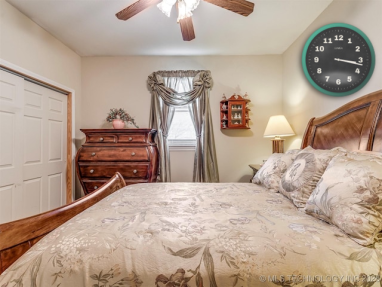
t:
3:17
